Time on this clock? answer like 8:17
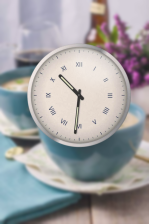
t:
10:31
